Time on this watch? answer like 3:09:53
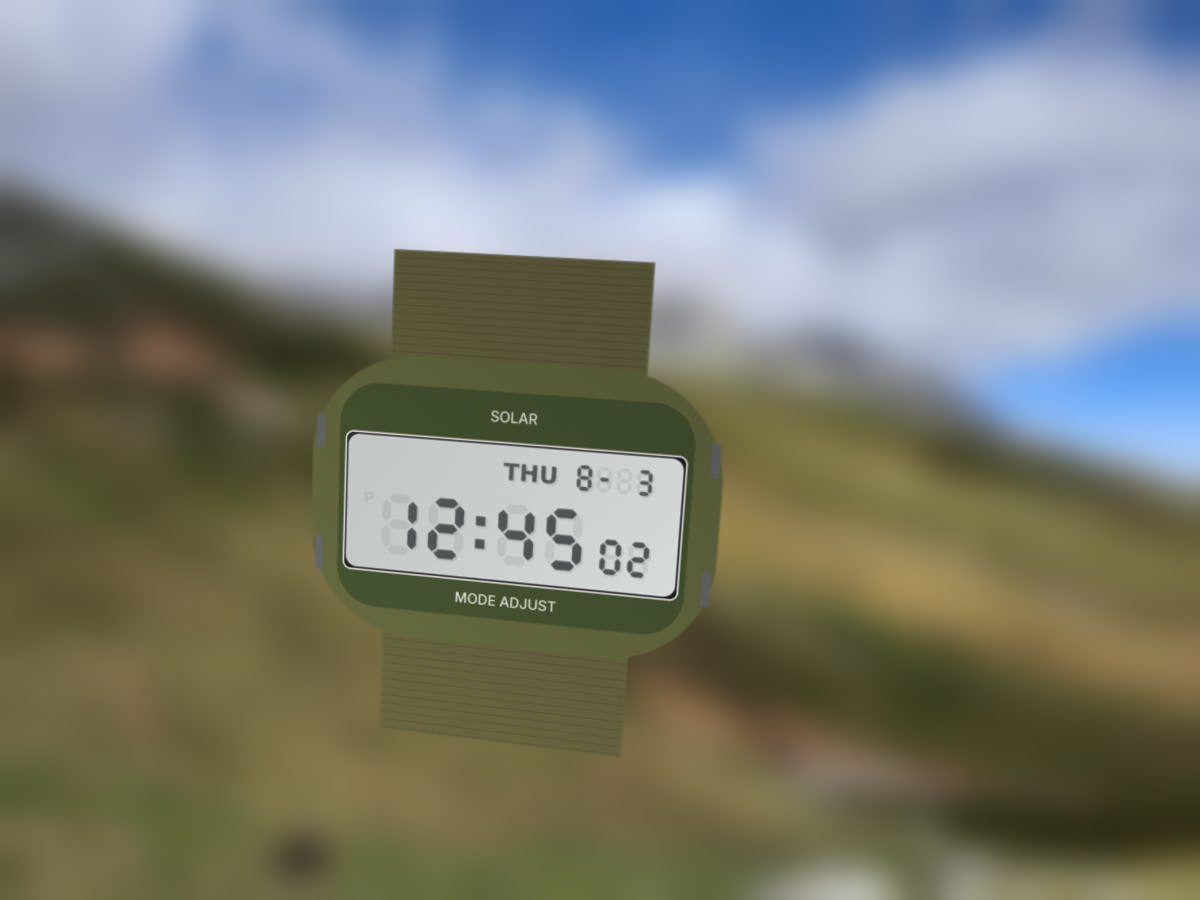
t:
12:45:02
